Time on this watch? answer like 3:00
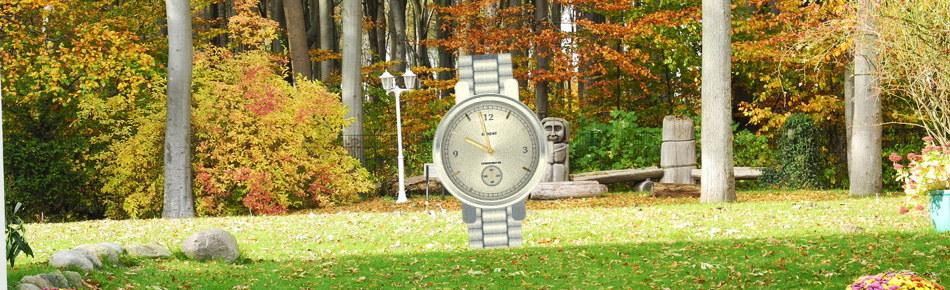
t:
9:58
